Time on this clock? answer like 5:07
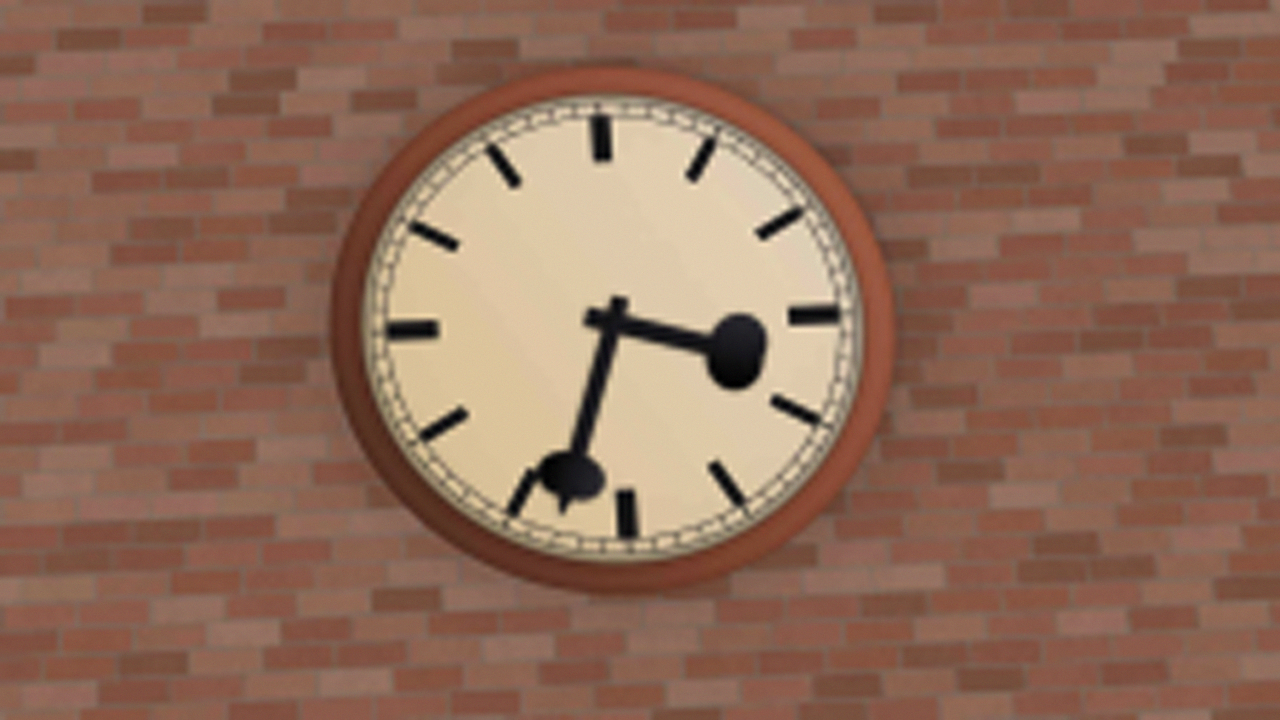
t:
3:33
